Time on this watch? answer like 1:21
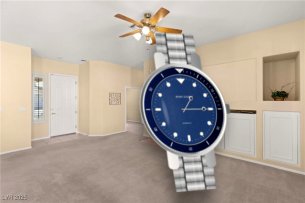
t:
1:15
